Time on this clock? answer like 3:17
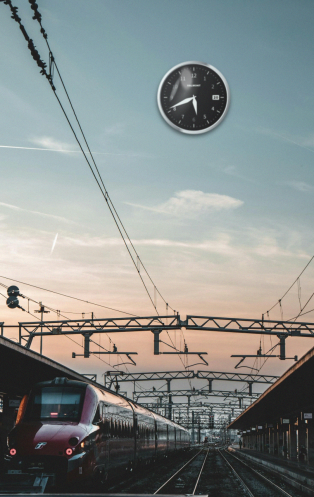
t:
5:41
